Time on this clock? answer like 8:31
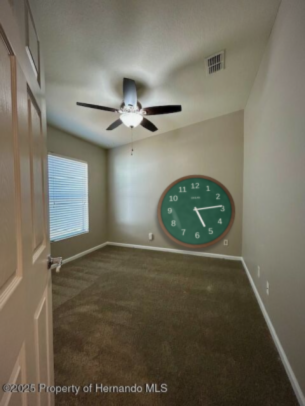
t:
5:14
